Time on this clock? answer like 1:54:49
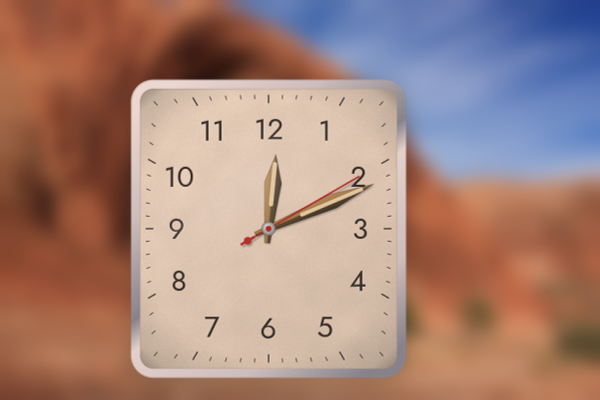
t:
12:11:10
